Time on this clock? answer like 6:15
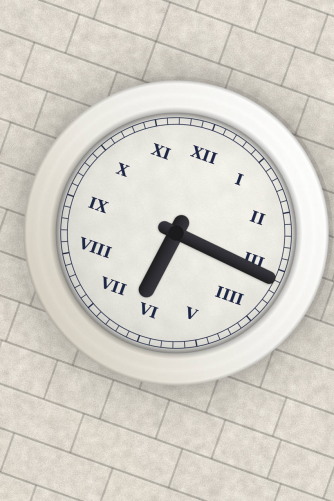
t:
6:16
